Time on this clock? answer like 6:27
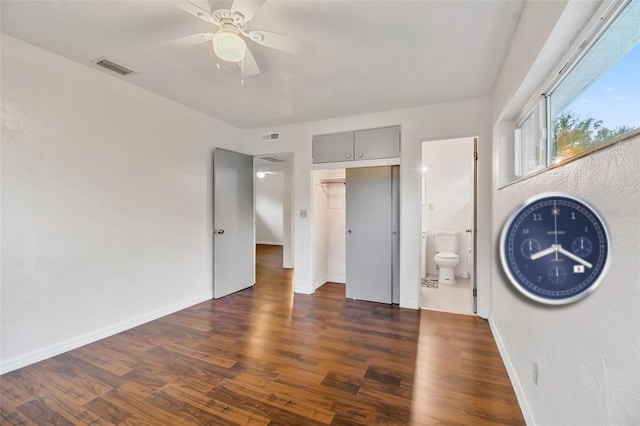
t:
8:20
